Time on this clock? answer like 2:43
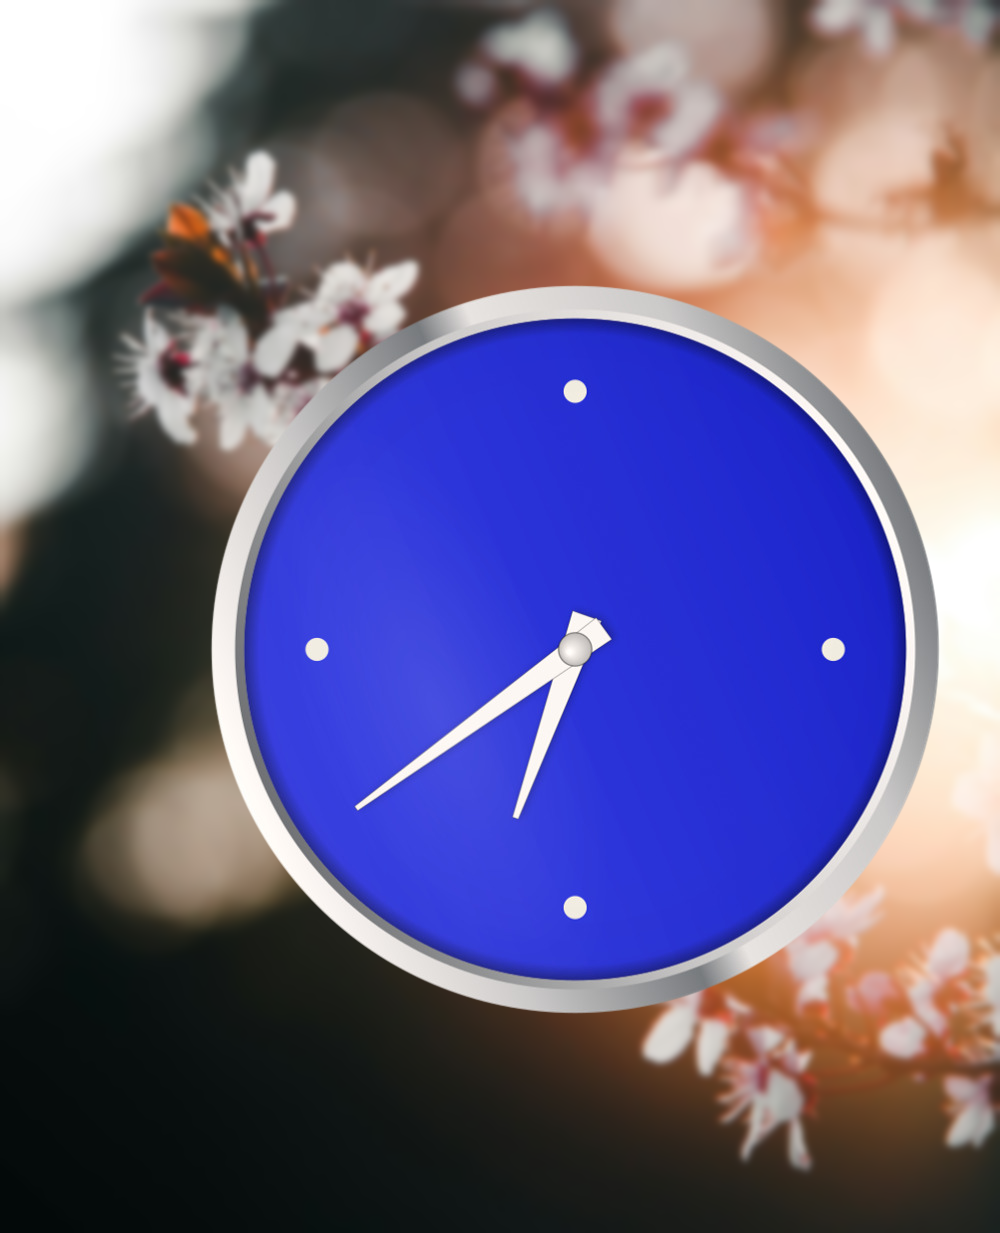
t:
6:39
